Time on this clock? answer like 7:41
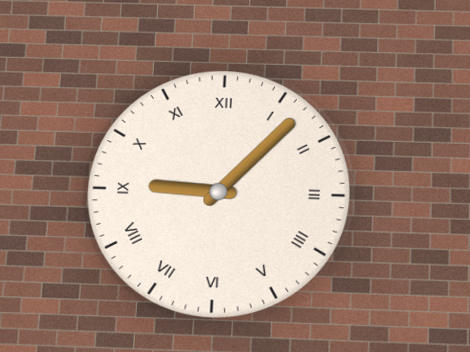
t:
9:07
